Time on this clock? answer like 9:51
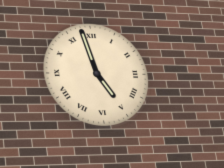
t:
4:58
